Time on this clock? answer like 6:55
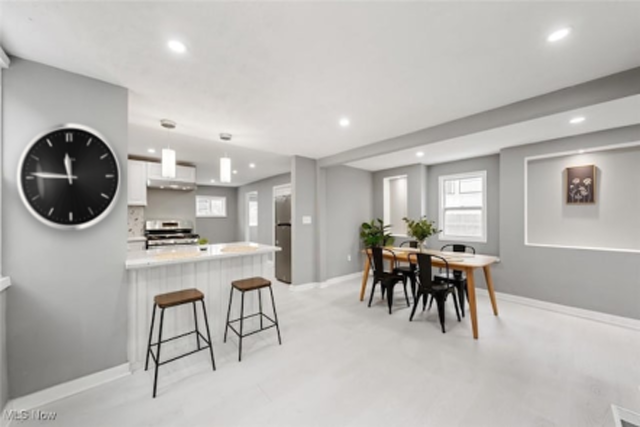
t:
11:46
